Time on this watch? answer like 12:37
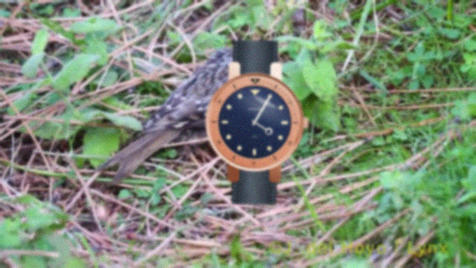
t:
4:05
